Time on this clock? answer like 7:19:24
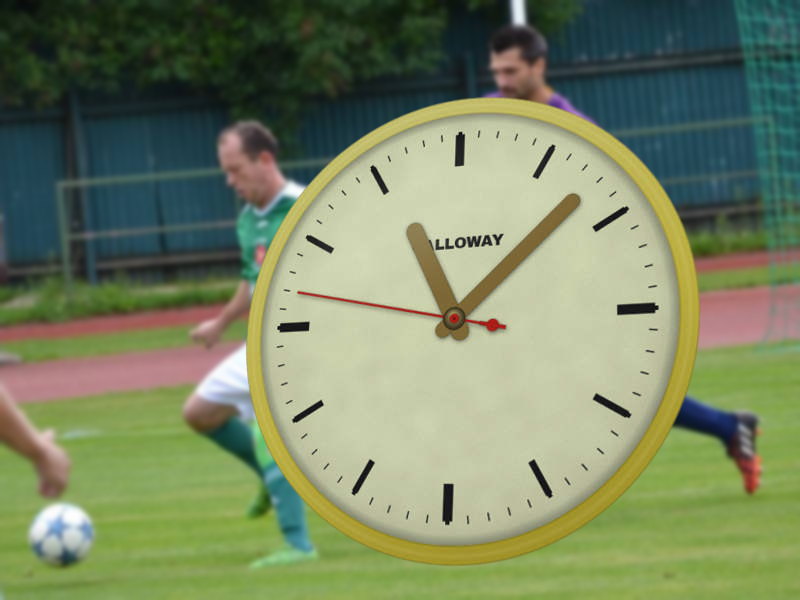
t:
11:07:47
